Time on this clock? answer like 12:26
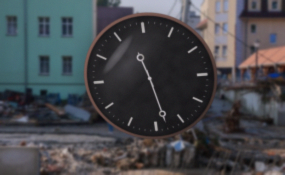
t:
11:28
